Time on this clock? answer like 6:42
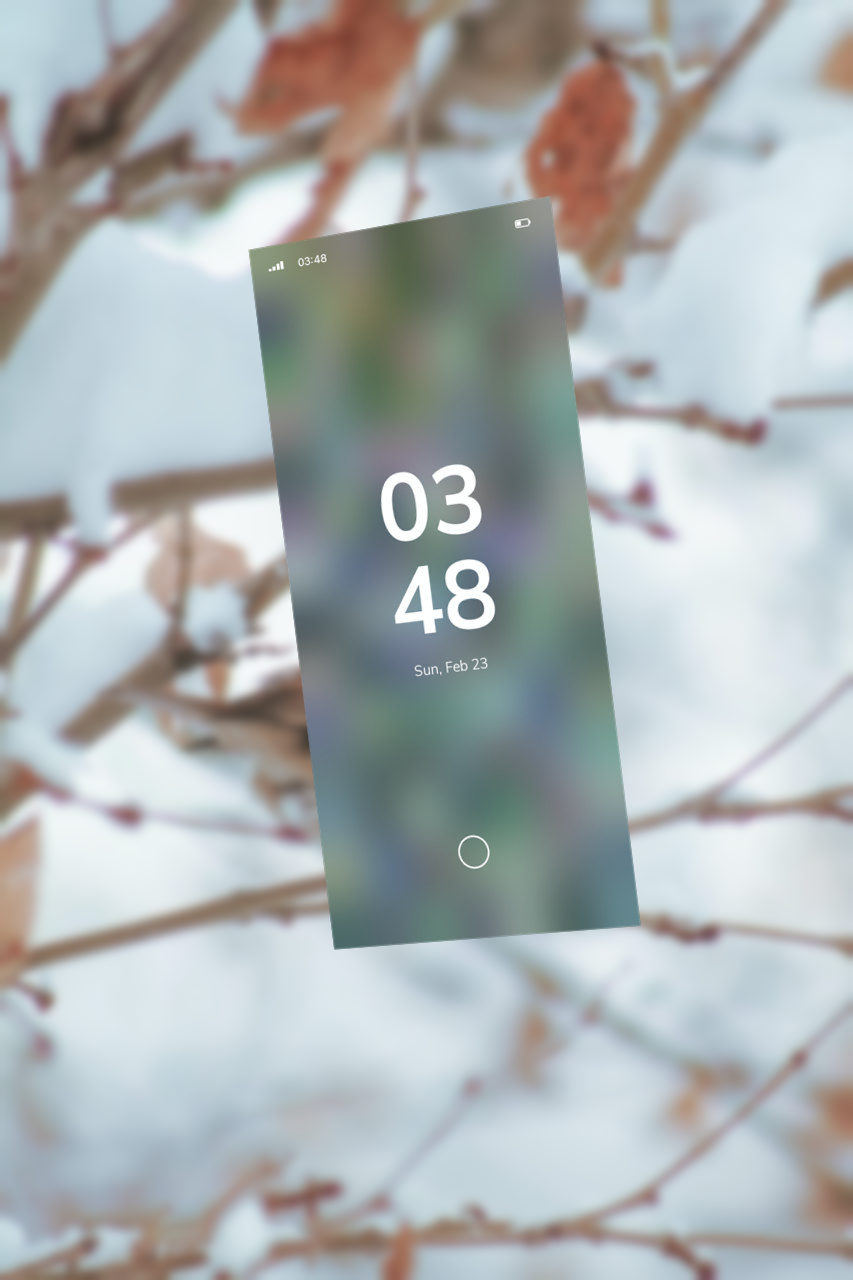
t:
3:48
